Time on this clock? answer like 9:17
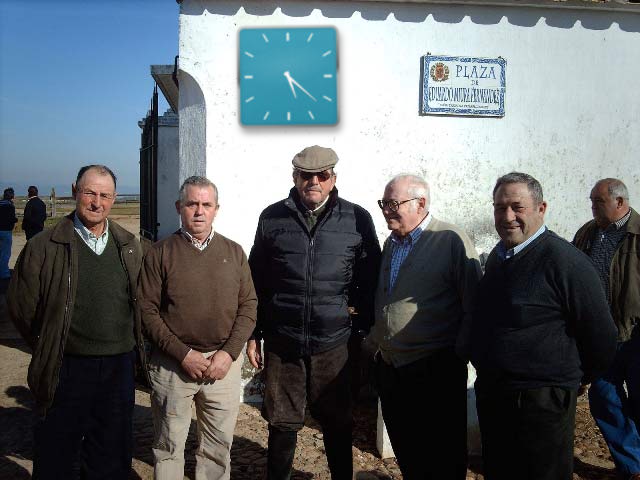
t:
5:22
